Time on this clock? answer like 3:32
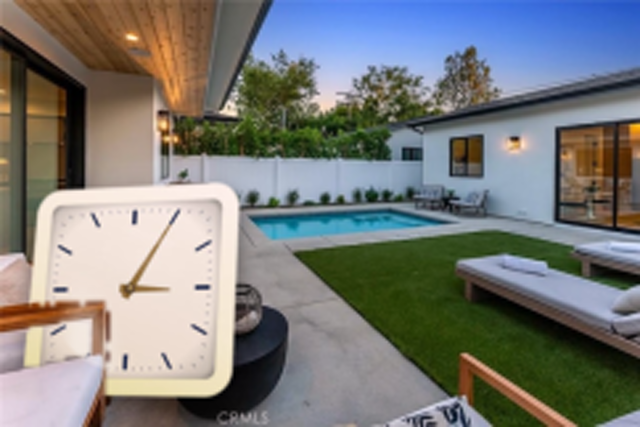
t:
3:05
